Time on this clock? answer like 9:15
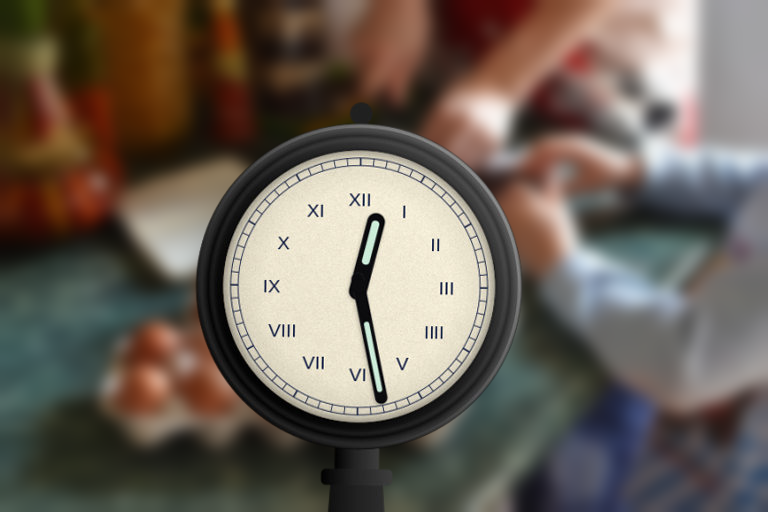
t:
12:28
